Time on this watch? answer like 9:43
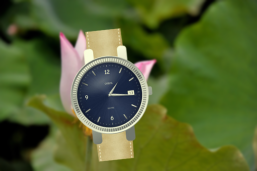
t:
1:16
